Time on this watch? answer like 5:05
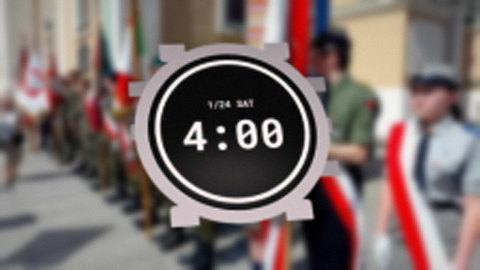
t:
4:00
